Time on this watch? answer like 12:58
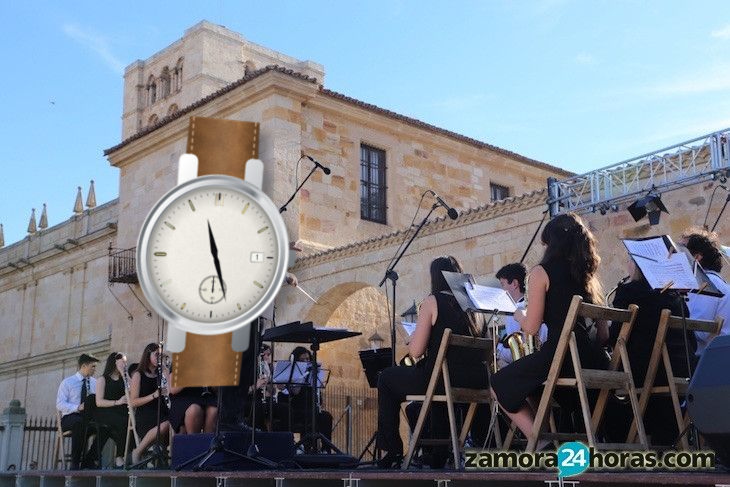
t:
11:27
